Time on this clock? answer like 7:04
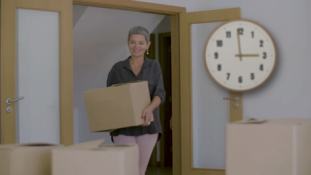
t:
2:59
